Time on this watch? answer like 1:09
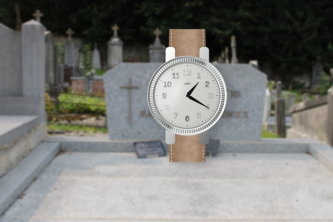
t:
1:20
